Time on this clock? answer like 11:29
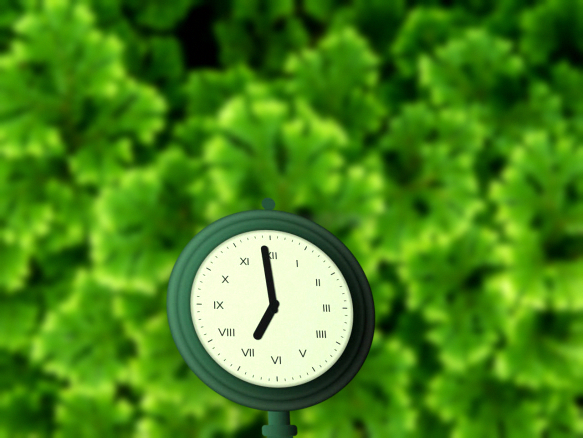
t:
6:59
